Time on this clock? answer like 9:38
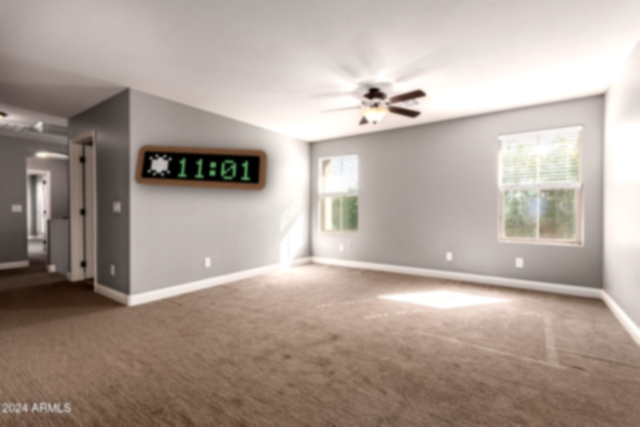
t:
11:01
